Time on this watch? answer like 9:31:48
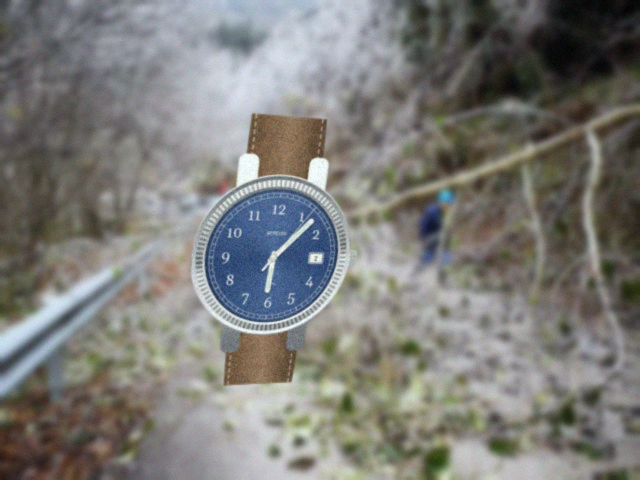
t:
6:07:06
